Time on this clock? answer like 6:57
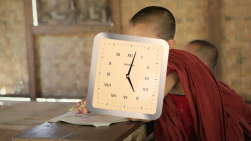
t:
5:02
